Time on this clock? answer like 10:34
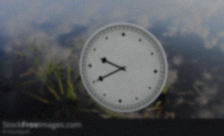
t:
9:40
